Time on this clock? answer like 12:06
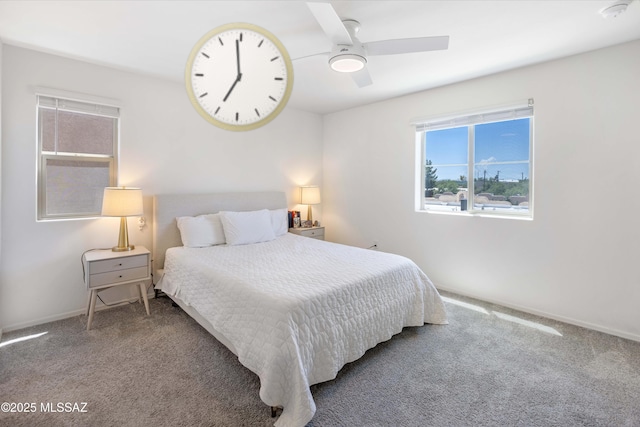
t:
6:59
